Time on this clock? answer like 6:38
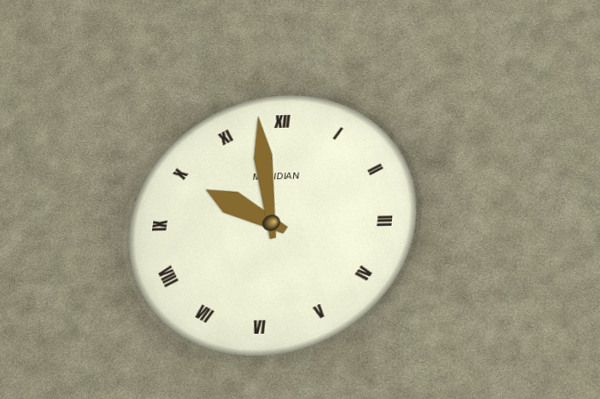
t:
9:58
